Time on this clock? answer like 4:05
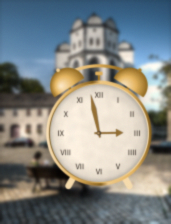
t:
2:58
